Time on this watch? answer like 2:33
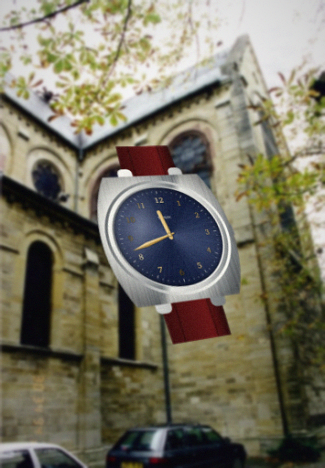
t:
11:42
